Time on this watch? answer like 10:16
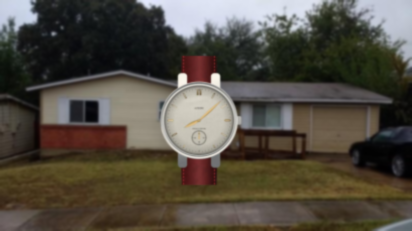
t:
8:08
